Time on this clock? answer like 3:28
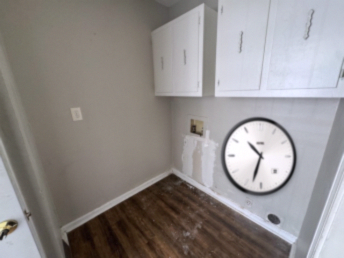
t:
10:33
